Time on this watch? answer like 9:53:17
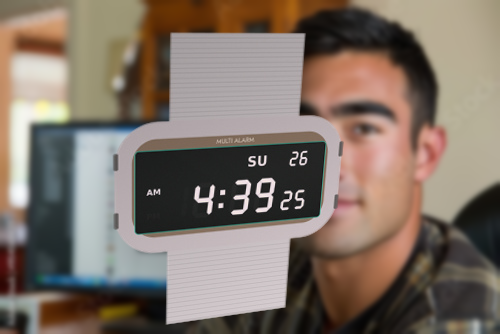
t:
4:39:25
